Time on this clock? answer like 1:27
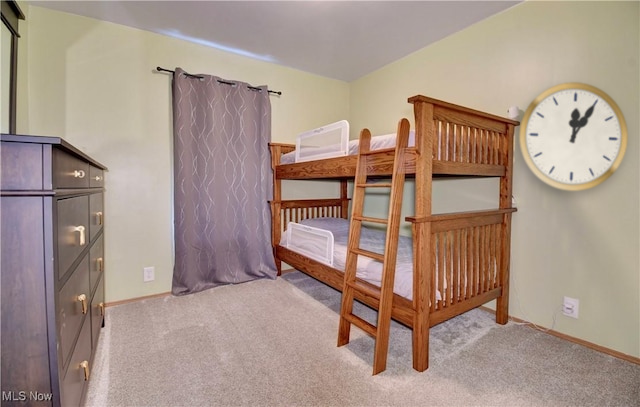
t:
12:05
